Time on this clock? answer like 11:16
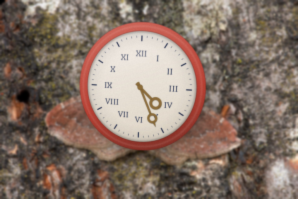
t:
4:26
